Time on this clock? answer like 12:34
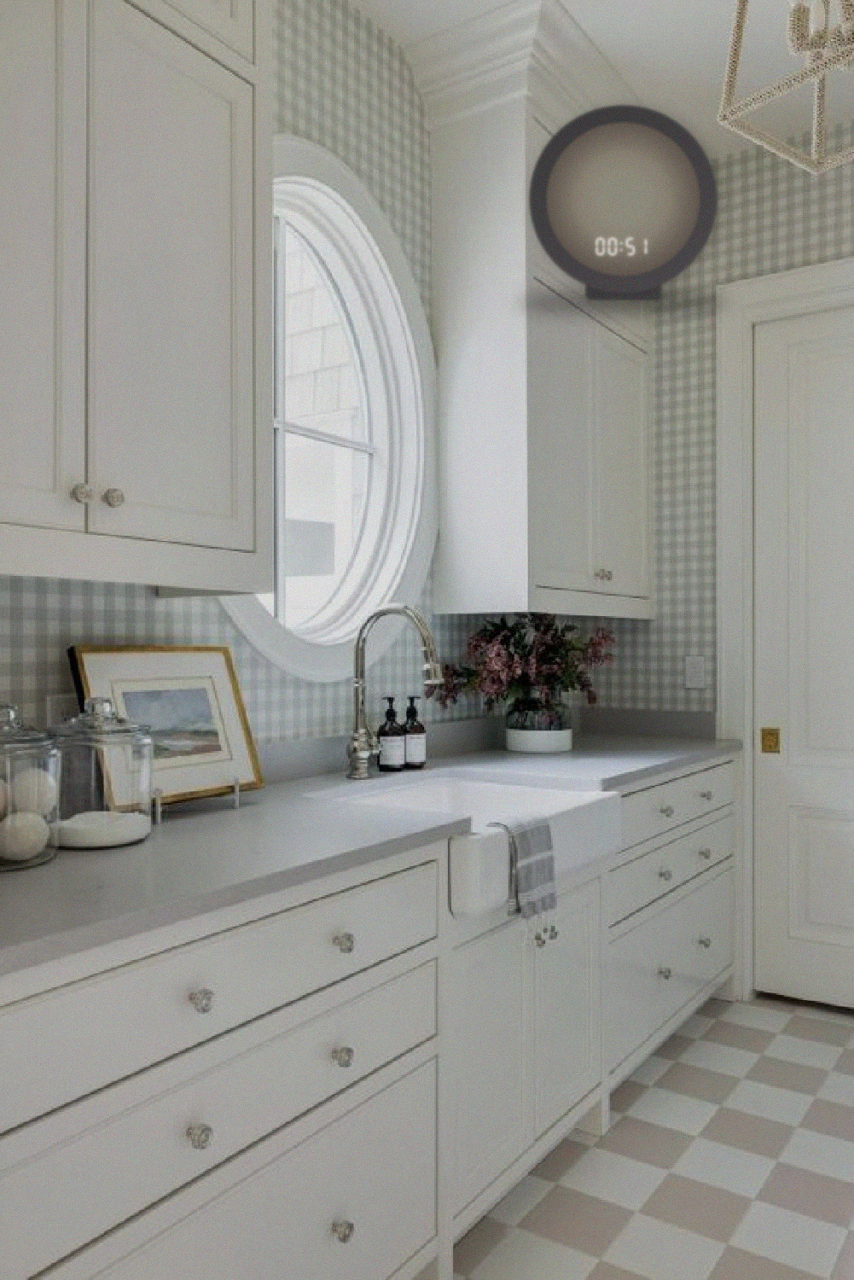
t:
0:51
